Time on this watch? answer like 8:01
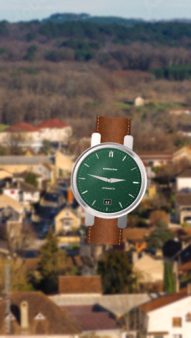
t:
2:47
